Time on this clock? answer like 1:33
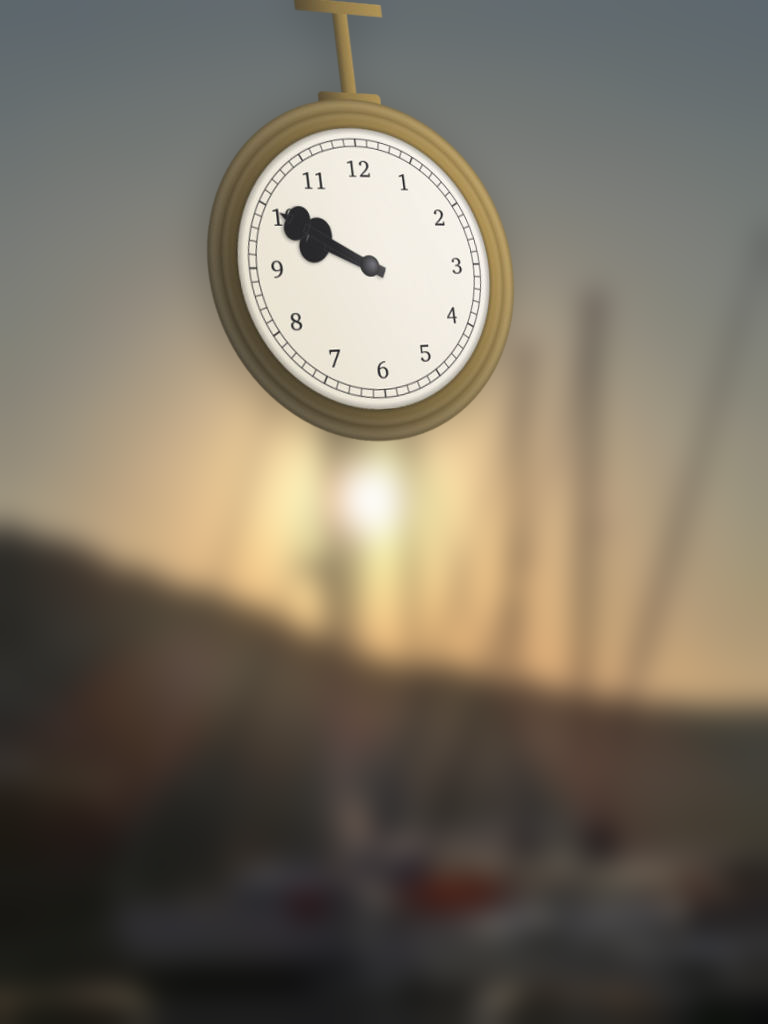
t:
9:50
